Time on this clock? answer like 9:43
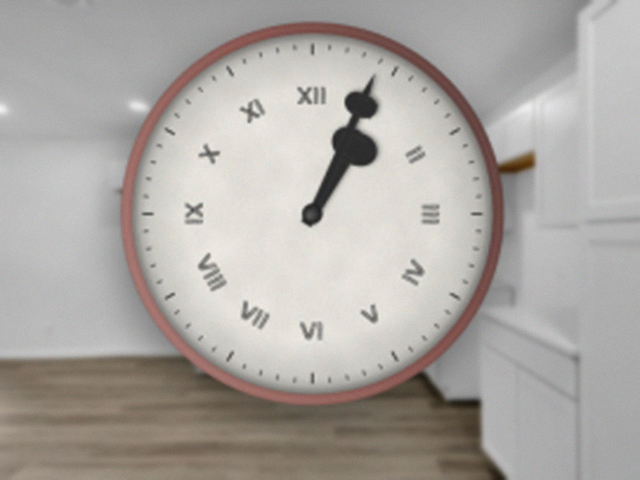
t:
1:04
